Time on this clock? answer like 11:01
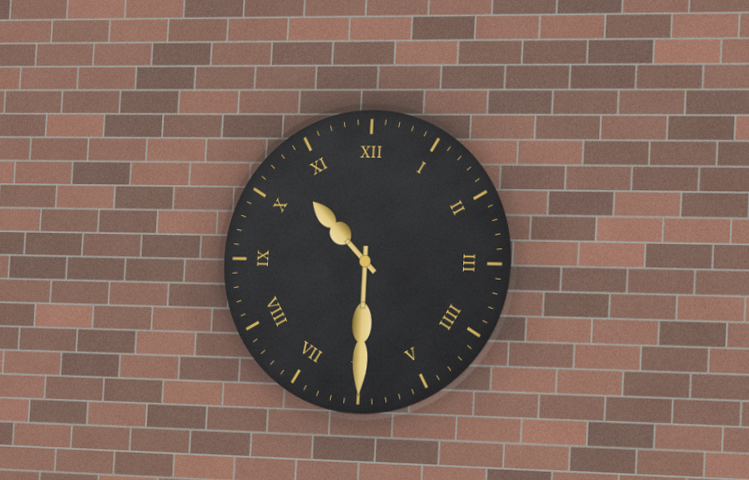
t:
10:30
